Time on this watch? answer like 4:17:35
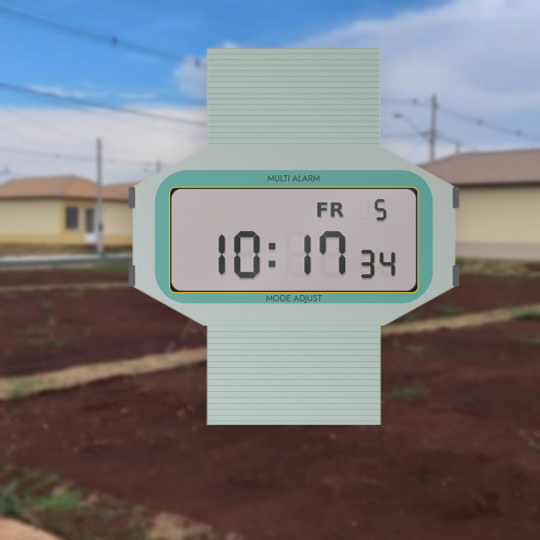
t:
10:17:34
